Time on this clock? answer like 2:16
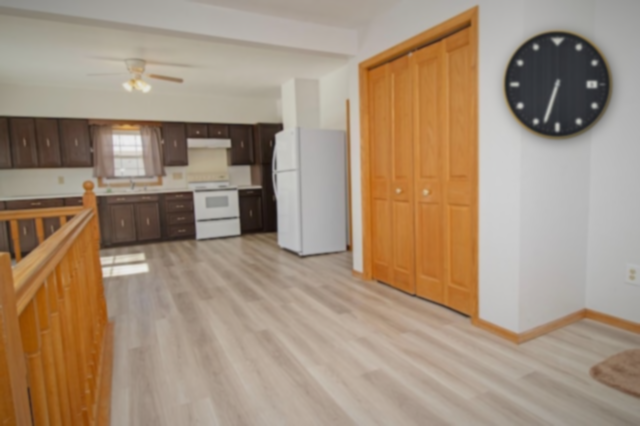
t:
6:33
